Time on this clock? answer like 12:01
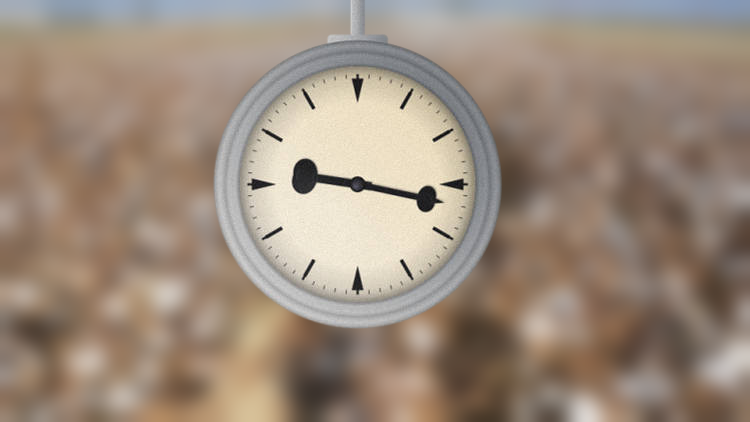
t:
9:17
